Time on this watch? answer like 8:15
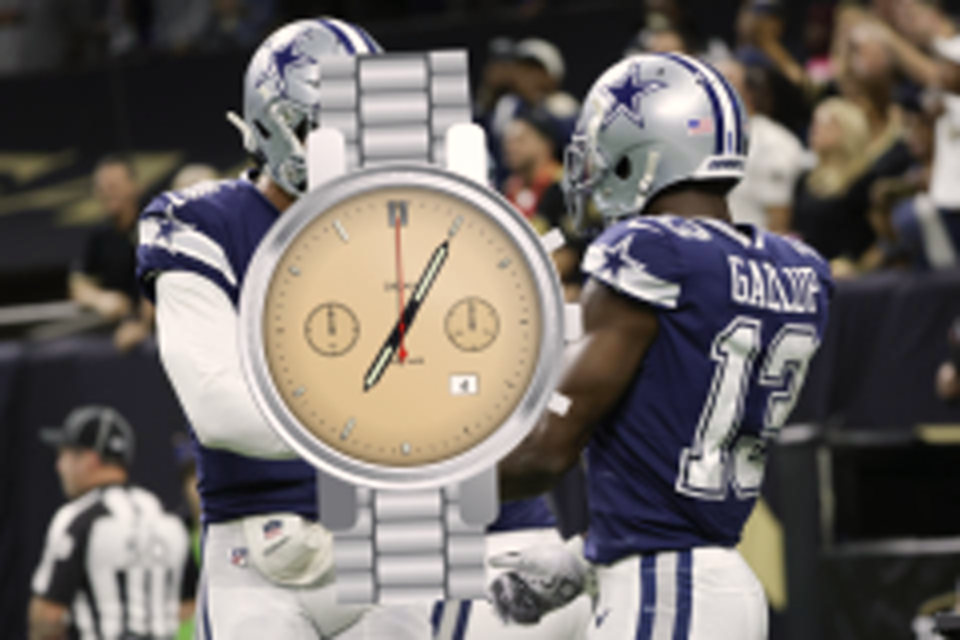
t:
7:05
